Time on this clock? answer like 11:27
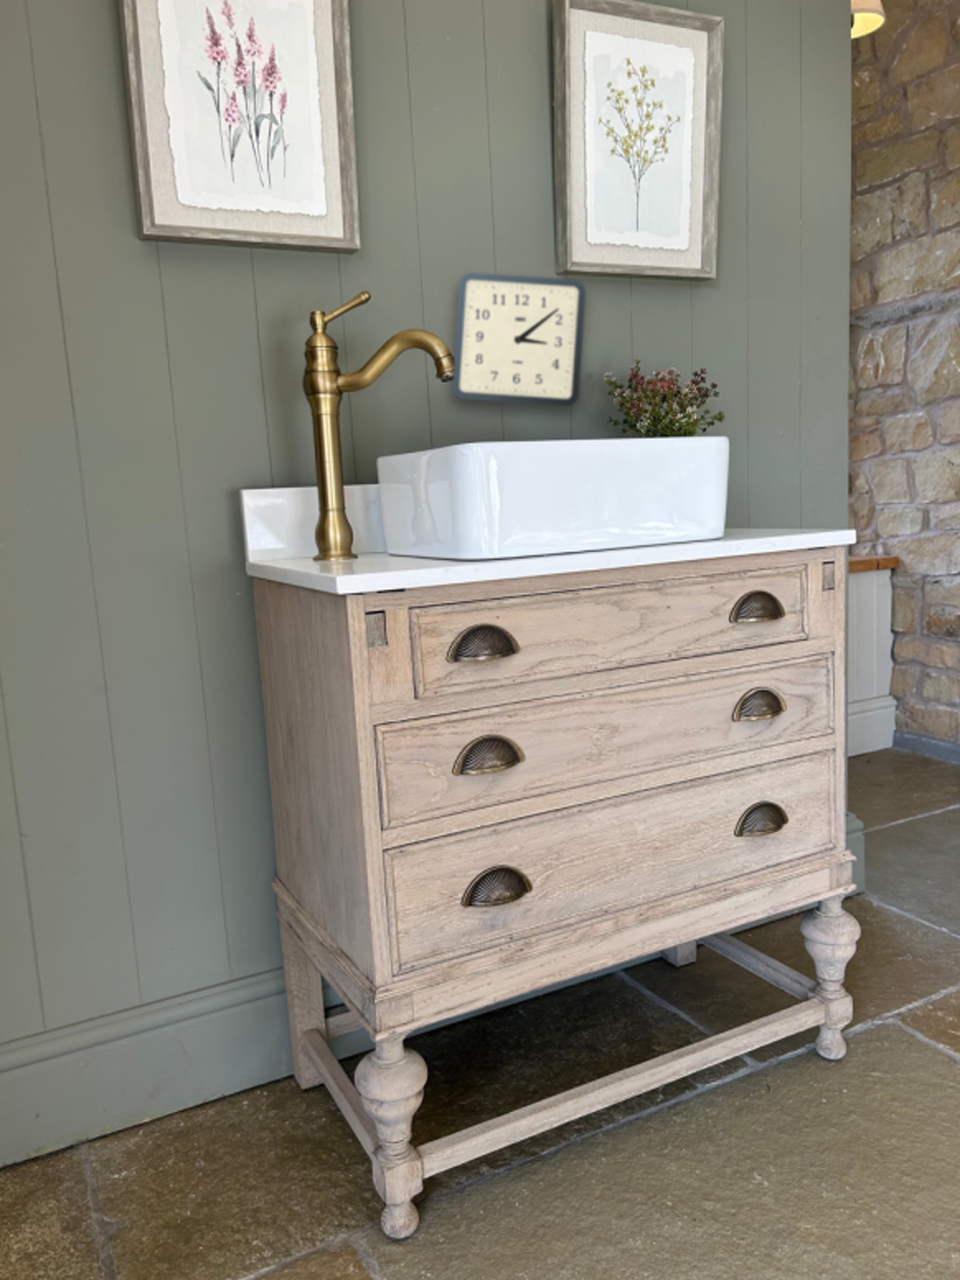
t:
3:08
